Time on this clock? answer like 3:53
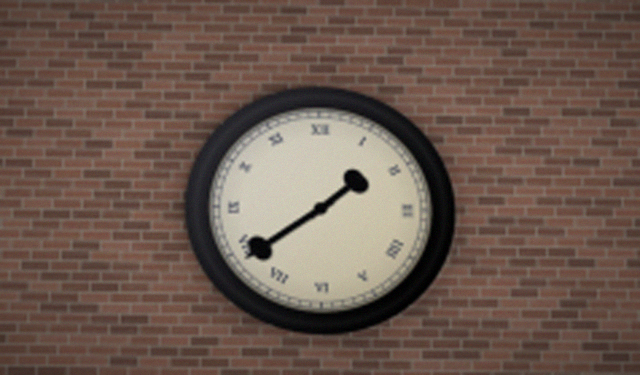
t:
1:39
